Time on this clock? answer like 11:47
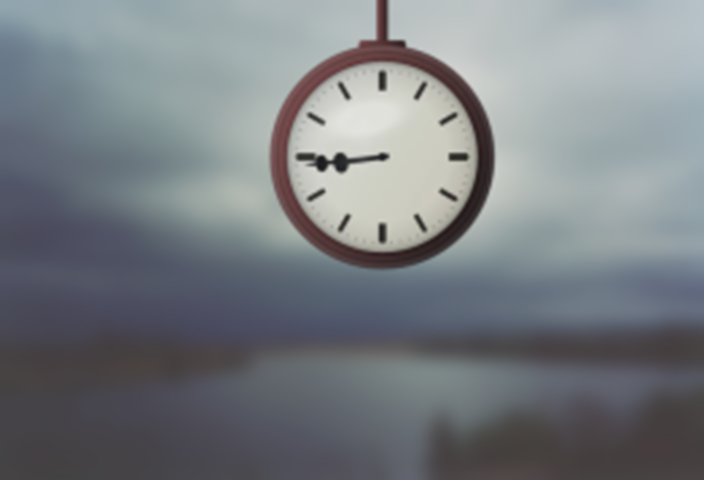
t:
8:44
